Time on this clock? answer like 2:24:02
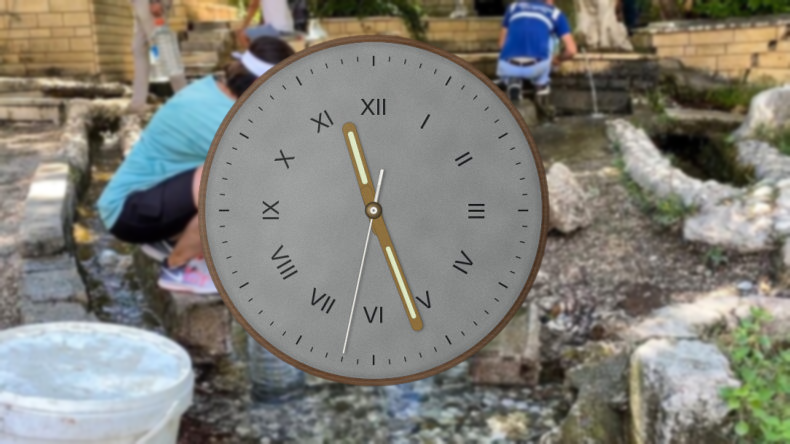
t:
11:26:32
